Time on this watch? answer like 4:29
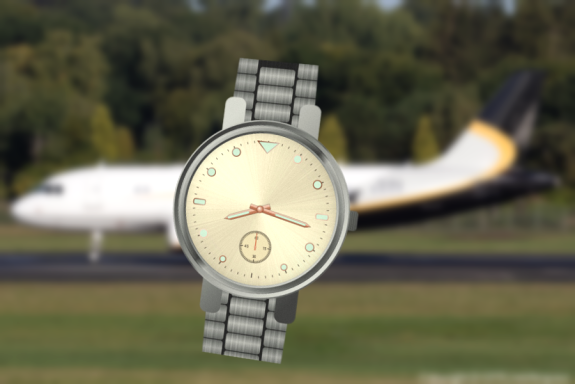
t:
8:17
